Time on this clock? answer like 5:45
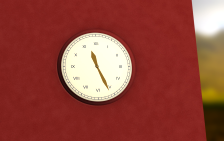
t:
11:26
